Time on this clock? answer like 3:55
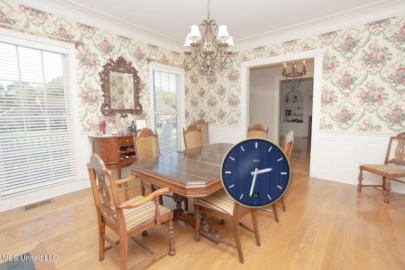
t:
2:32
